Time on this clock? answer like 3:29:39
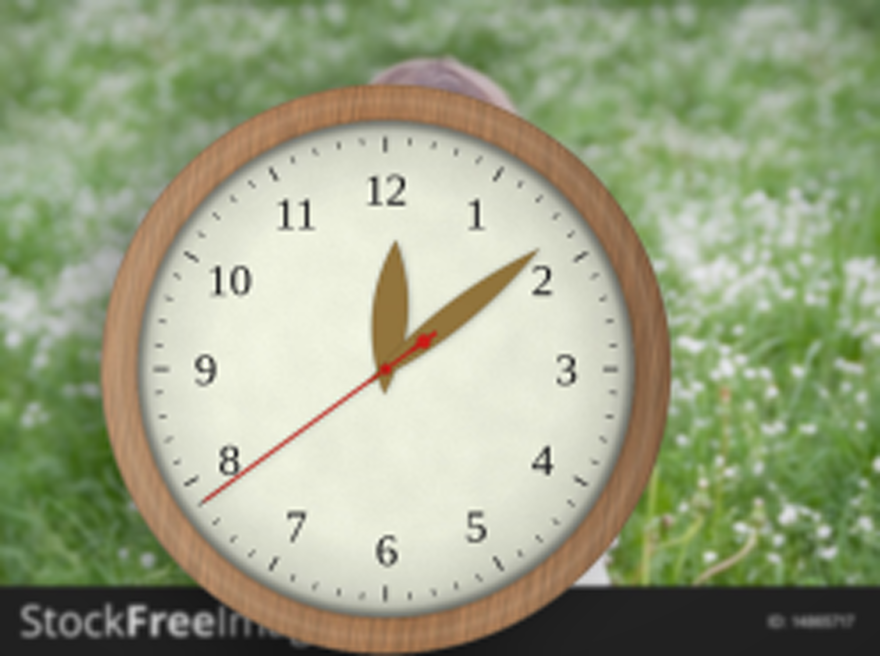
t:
12:08:39
